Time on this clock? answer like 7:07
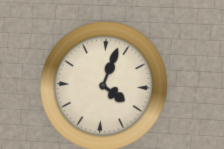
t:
4:03
